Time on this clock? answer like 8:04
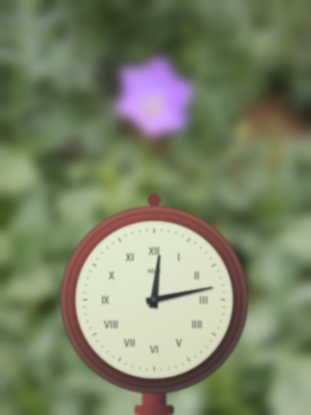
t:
12:13
